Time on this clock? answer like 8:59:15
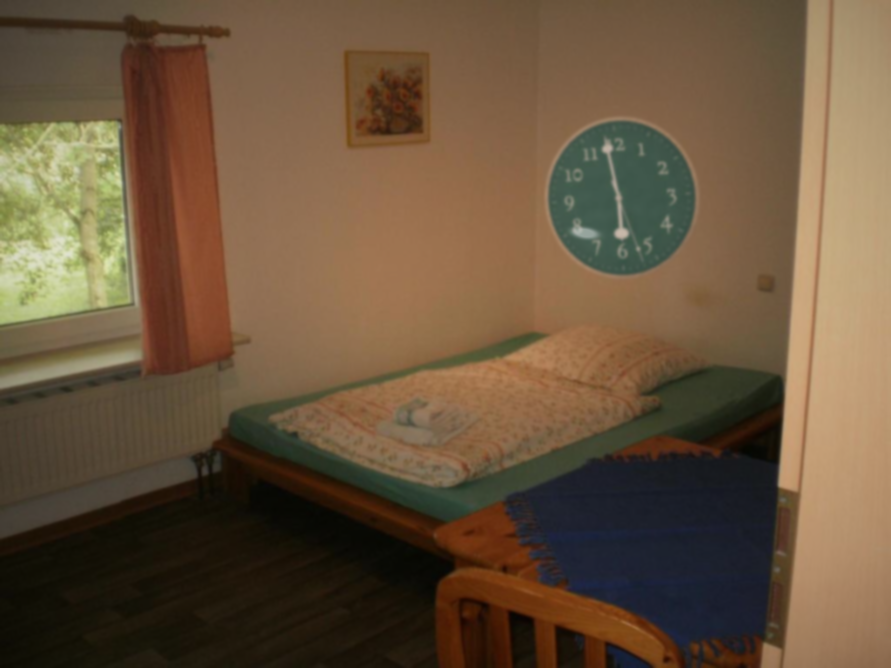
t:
5:58:27
